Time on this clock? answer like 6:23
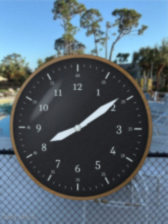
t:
8:09
